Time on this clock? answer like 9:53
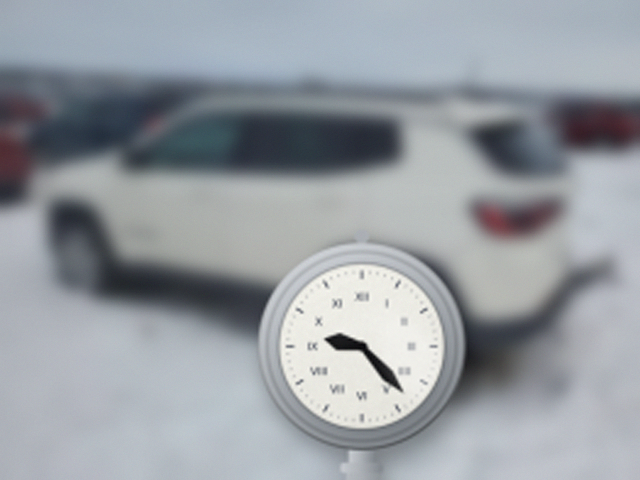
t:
9:23
